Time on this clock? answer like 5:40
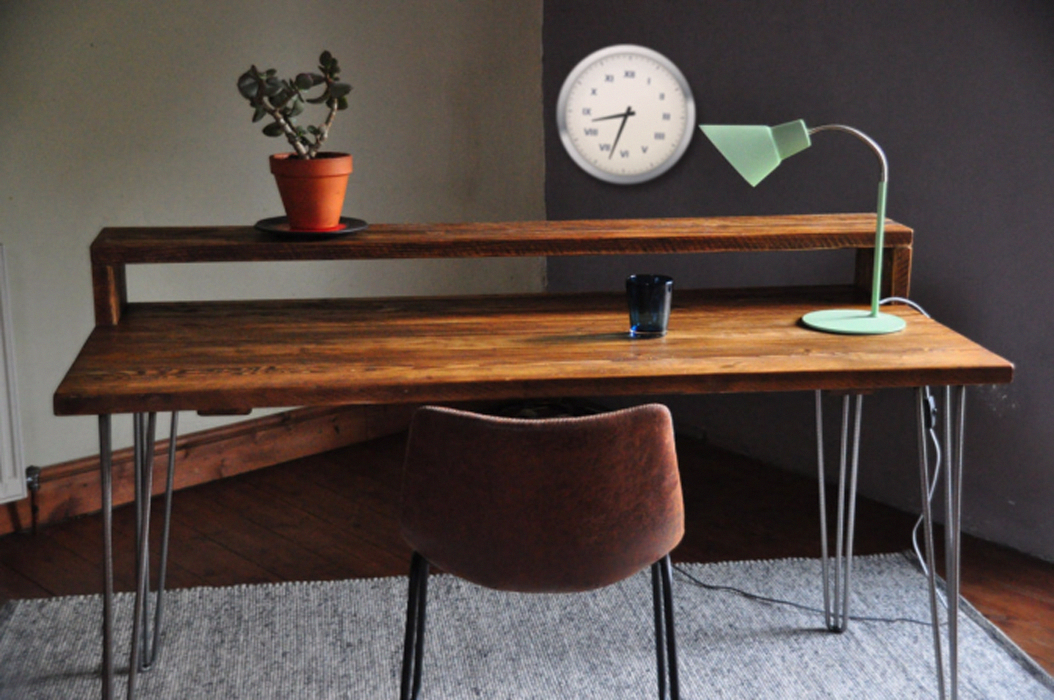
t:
8:33
